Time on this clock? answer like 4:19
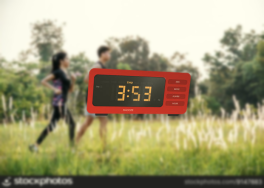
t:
3:53
